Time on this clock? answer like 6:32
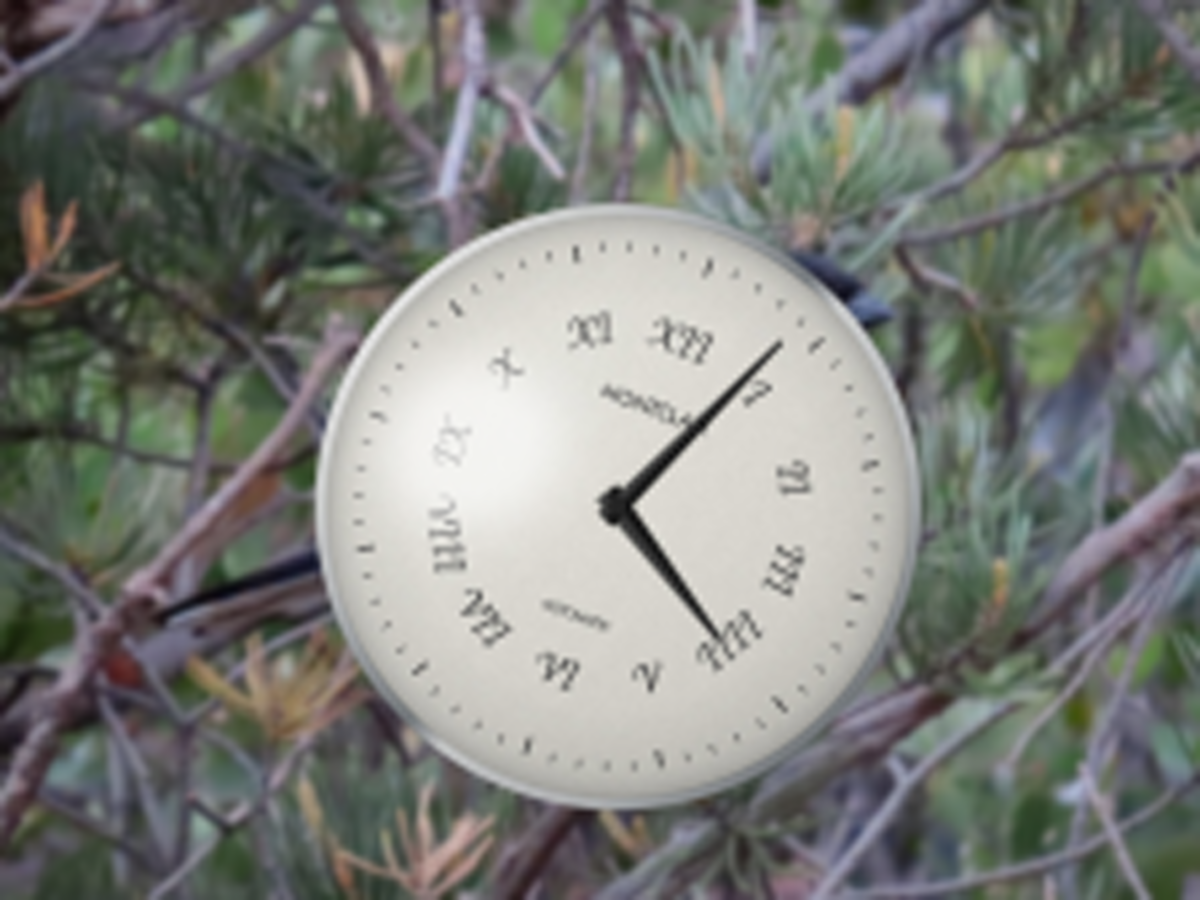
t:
4:04
